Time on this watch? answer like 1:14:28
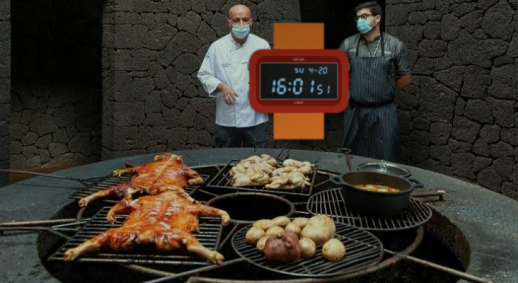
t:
16:01:51
